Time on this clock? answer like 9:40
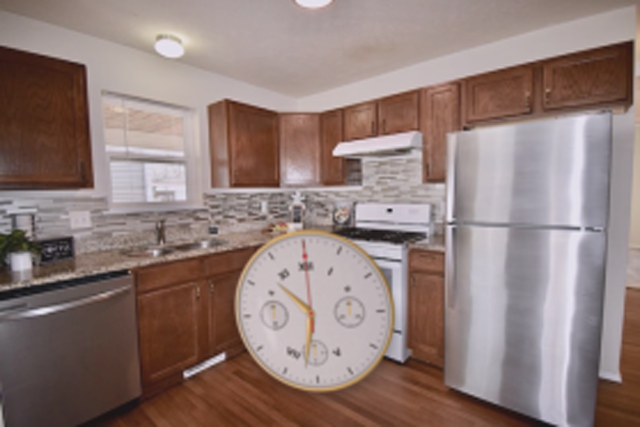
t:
10:32
